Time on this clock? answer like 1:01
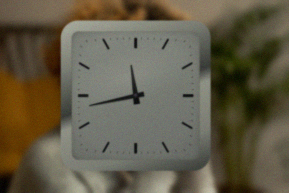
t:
11:43
